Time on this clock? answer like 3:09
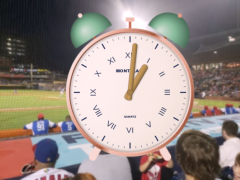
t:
1:01
